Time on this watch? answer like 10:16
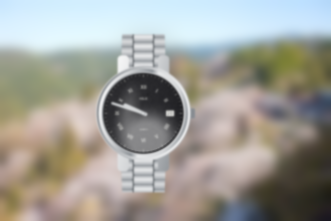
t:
9:48
